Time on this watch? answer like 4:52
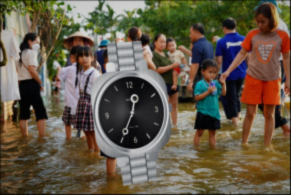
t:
12:35
